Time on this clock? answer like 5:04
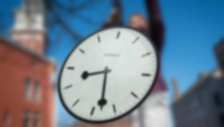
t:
8:28
